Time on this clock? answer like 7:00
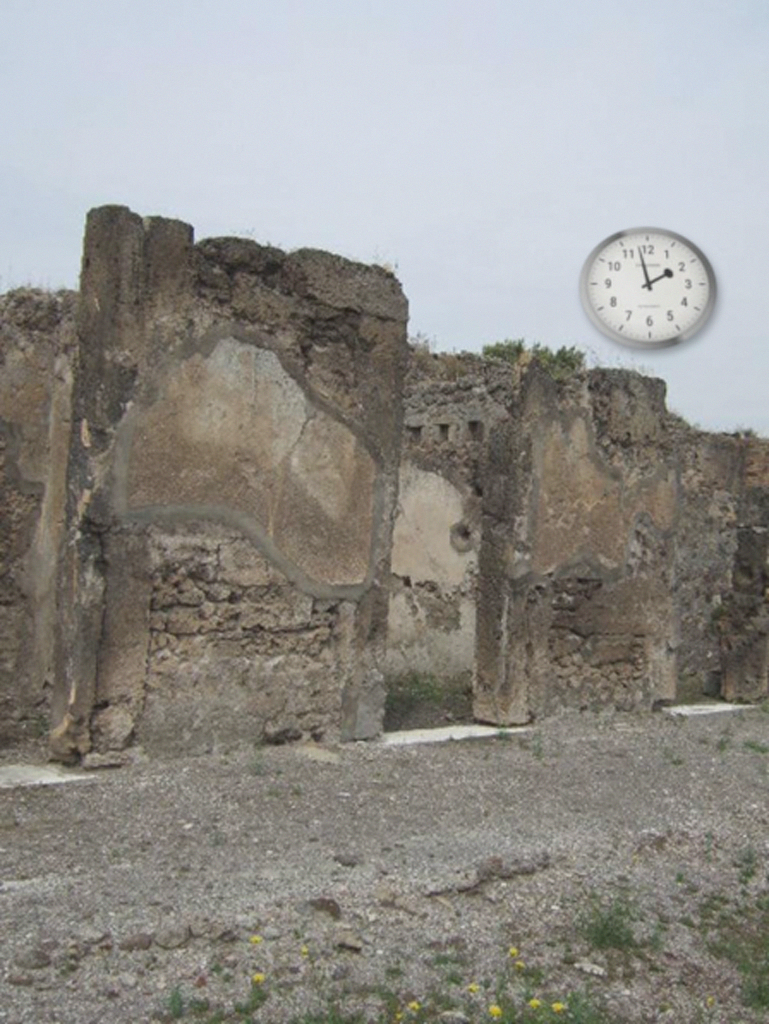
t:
1:58
